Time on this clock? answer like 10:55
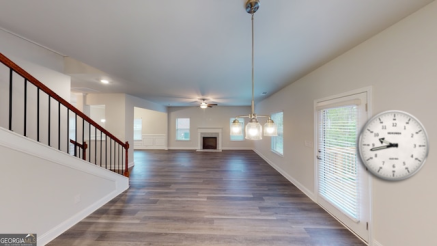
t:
9:43
